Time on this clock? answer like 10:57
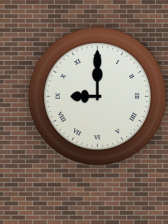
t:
9:00
